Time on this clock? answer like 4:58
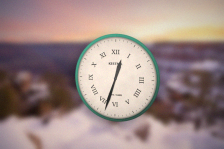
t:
12:33
